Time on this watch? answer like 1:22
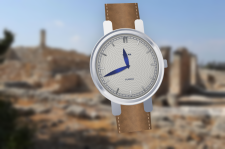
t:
11:42
